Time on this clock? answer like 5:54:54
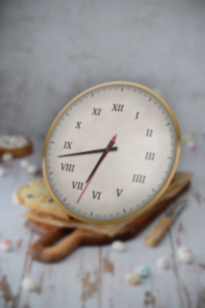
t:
6:42:33
